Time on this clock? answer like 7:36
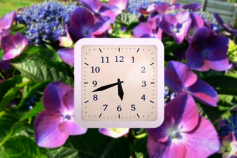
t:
5:42
